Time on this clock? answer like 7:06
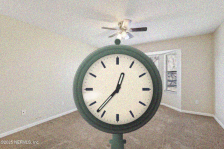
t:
12:37
